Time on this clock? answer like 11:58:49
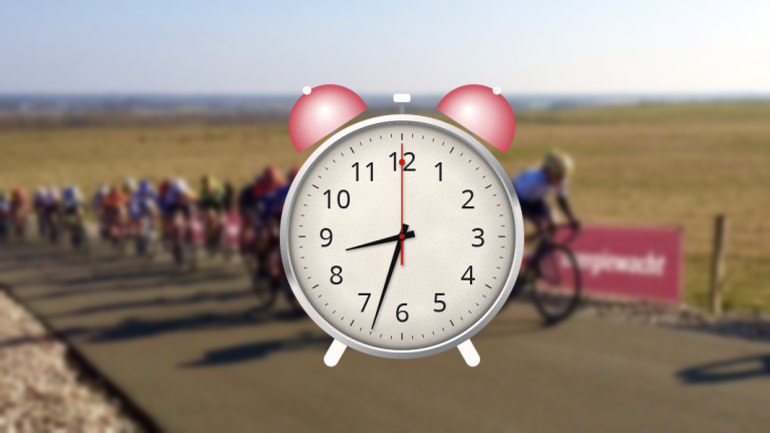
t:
8:33:00
